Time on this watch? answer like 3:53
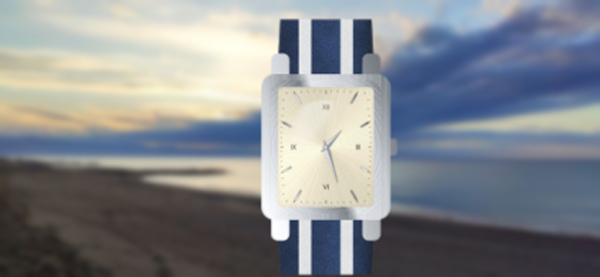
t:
1:27
